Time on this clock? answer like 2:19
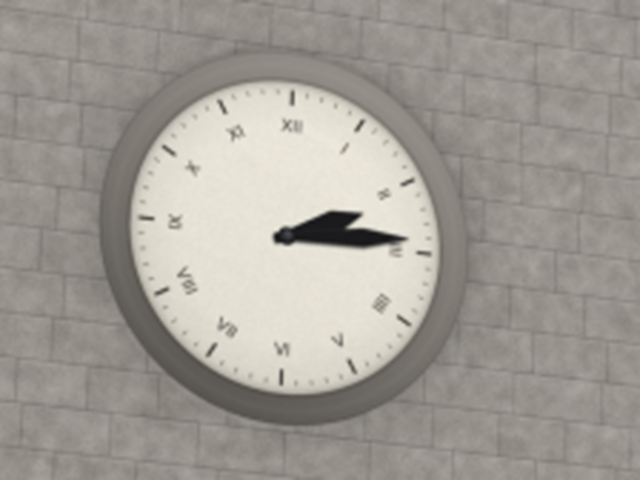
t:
2:14
